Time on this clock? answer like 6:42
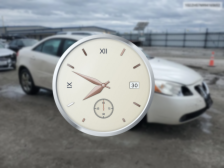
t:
7:49
